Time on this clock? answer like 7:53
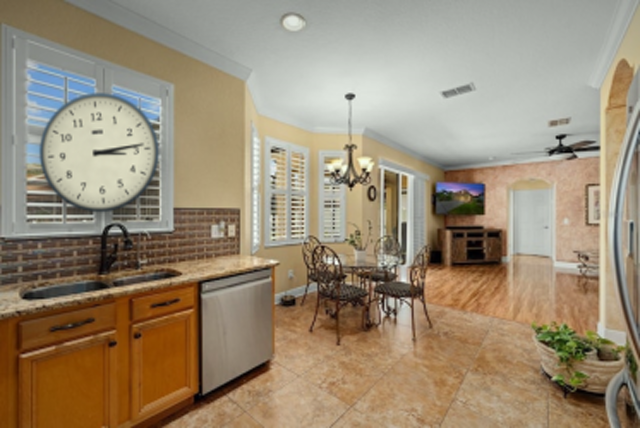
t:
3:14
